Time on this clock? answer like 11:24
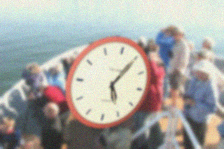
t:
5:05
